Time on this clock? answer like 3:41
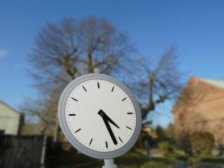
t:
4:27
